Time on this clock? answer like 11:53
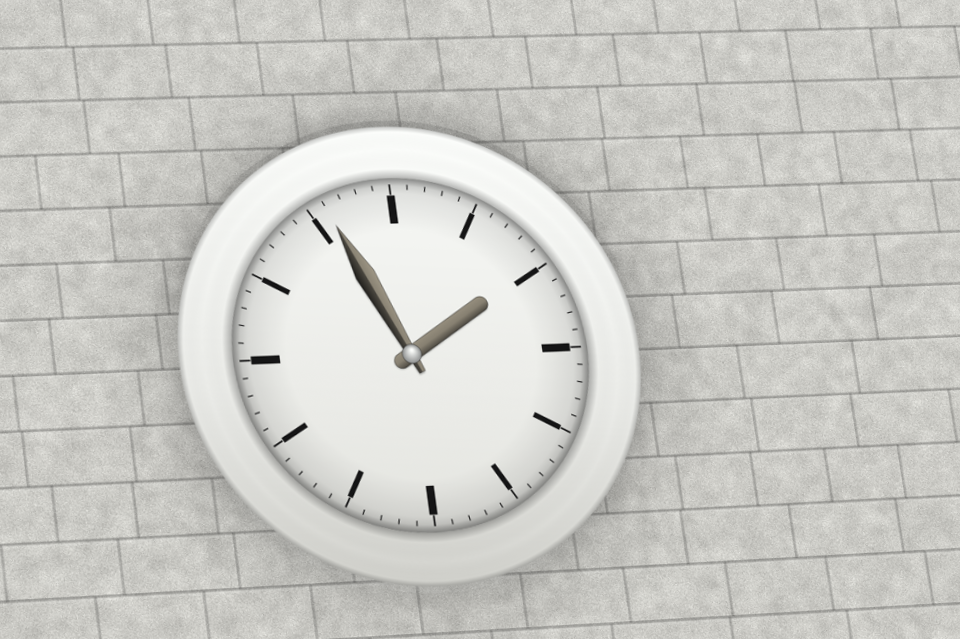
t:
1:56
